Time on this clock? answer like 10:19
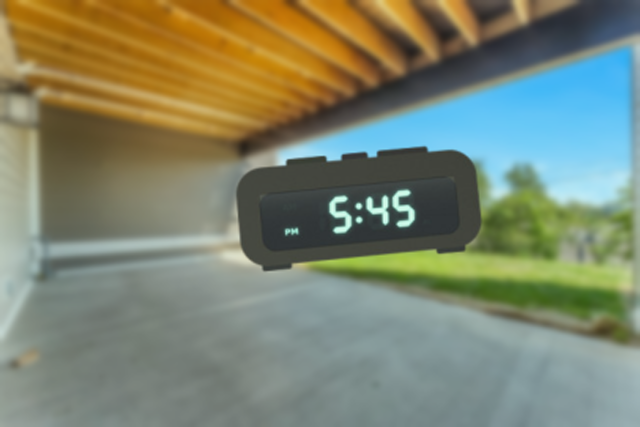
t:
5:45
